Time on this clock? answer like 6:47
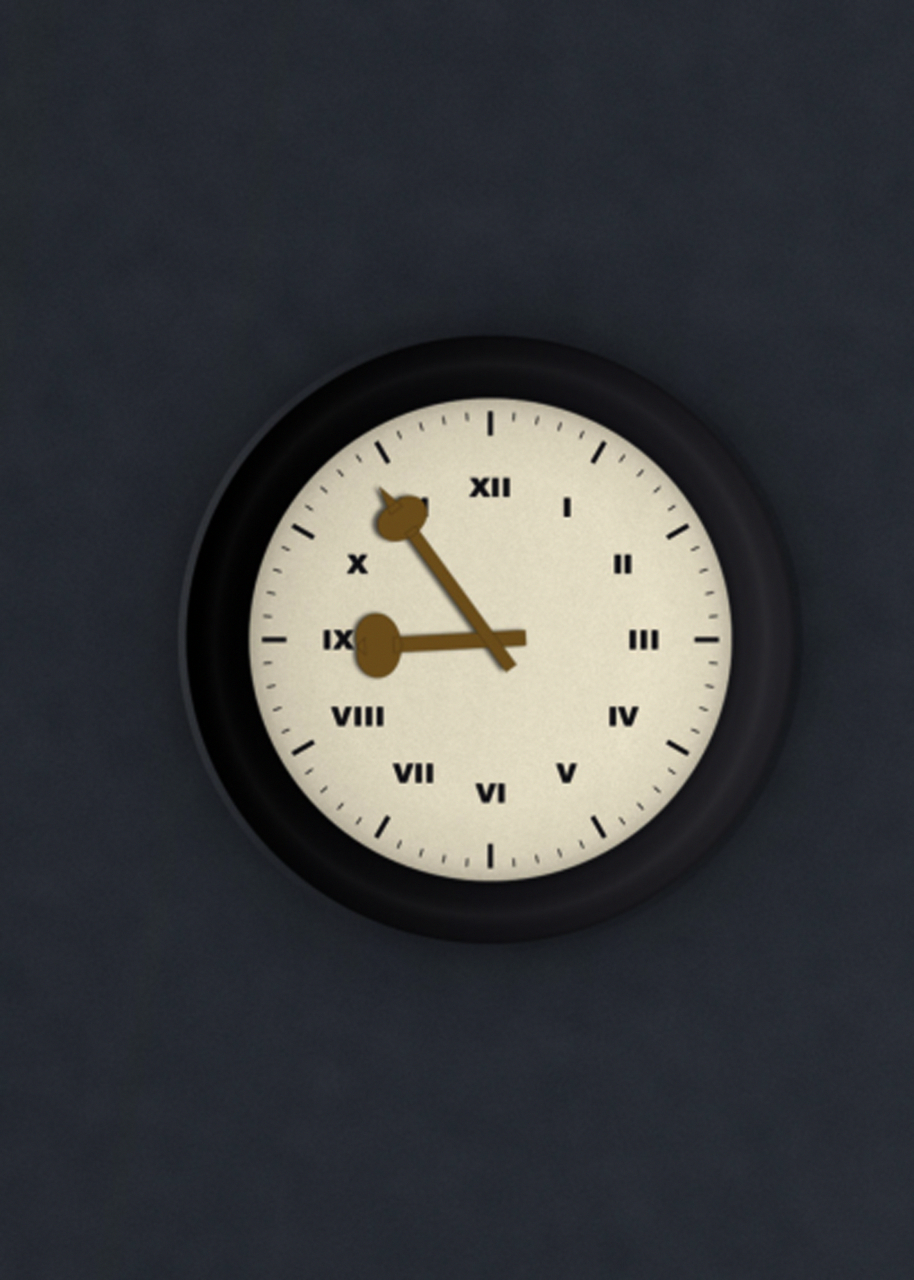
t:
8:54
